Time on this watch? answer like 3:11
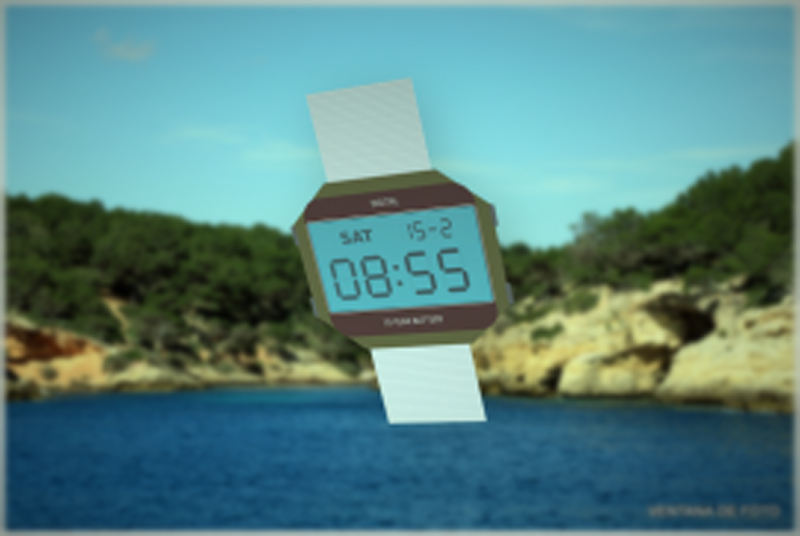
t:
8:55
